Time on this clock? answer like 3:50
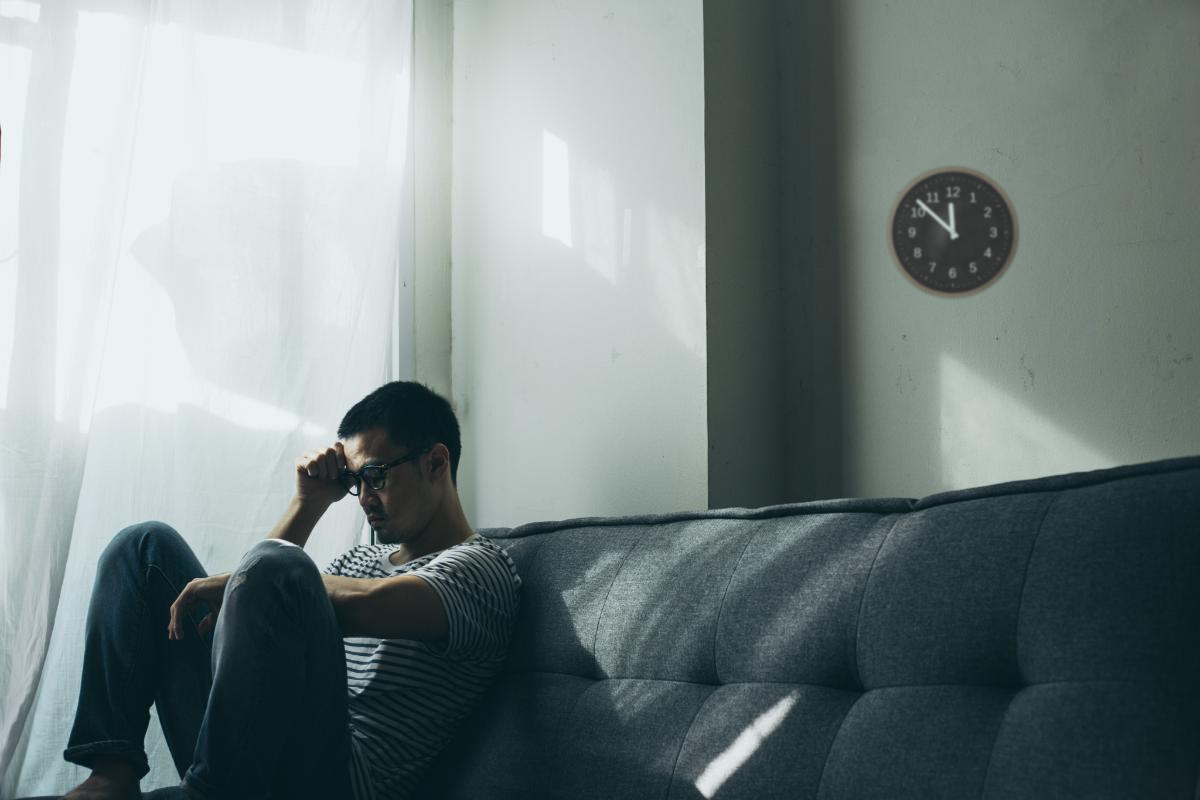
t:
11:52
